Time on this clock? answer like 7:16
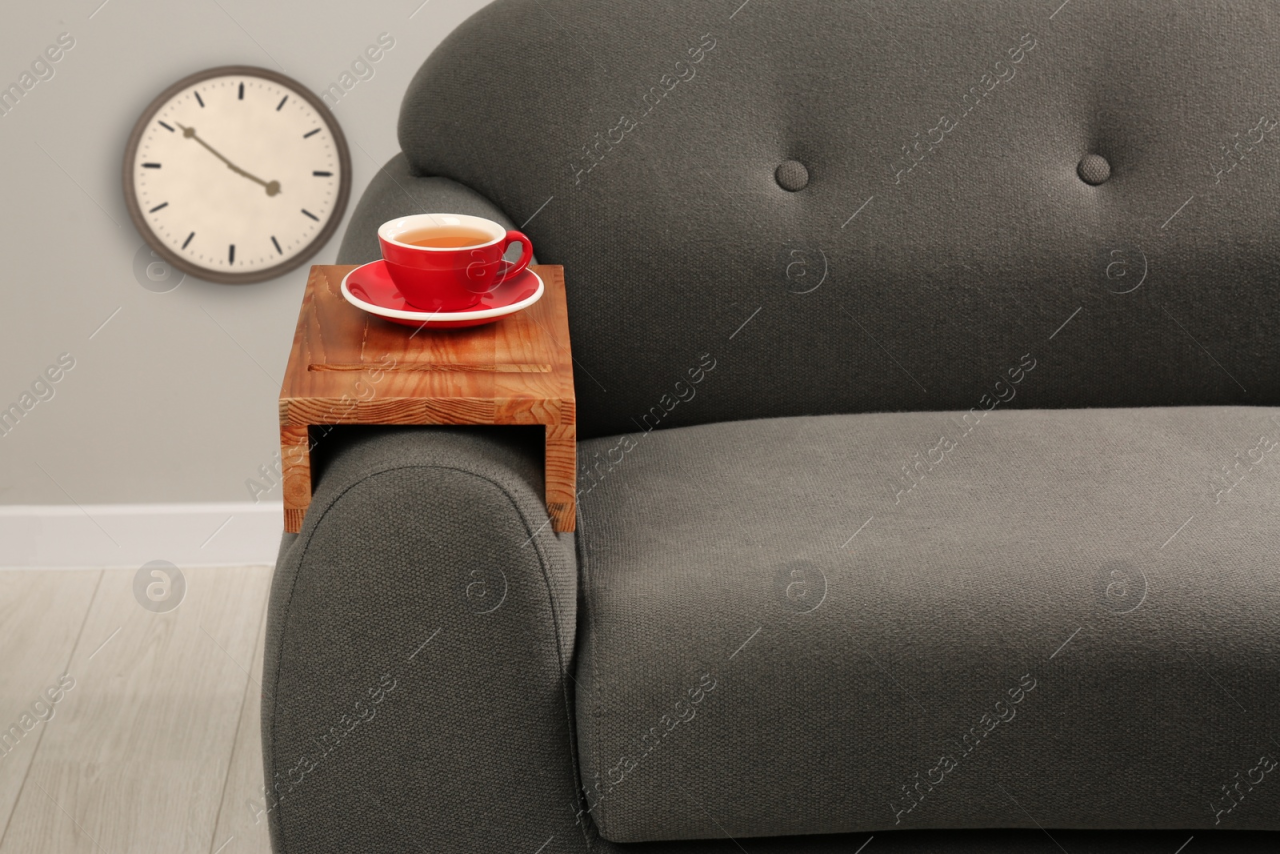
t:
3:51
